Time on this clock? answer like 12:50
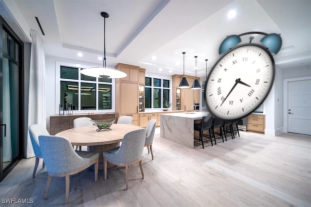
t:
3:34
